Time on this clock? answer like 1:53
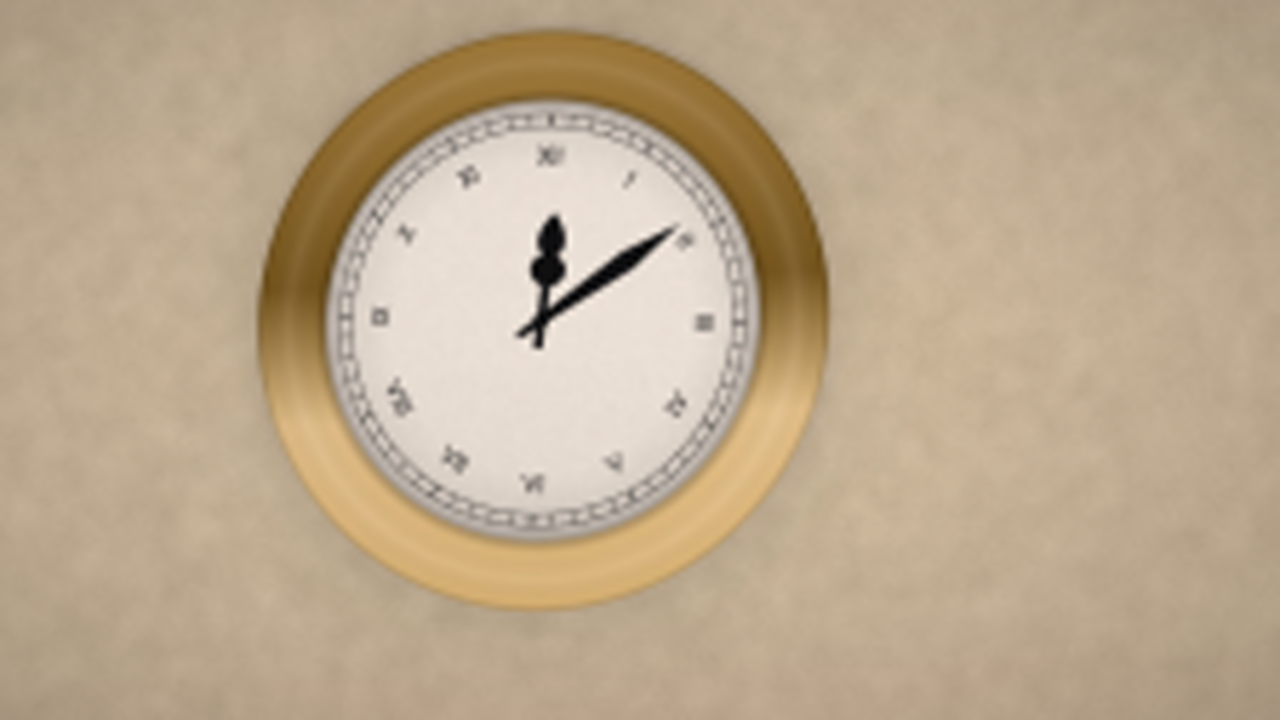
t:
12:09
